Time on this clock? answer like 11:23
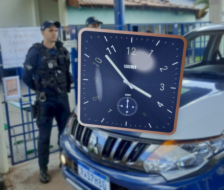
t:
3:53
